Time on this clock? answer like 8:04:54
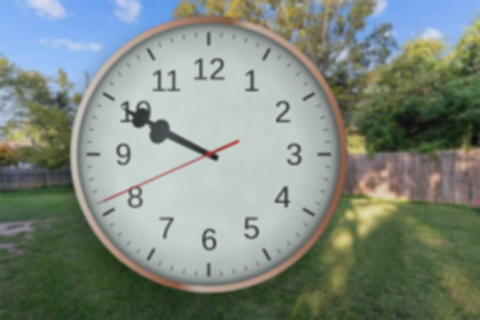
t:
9:49:41
